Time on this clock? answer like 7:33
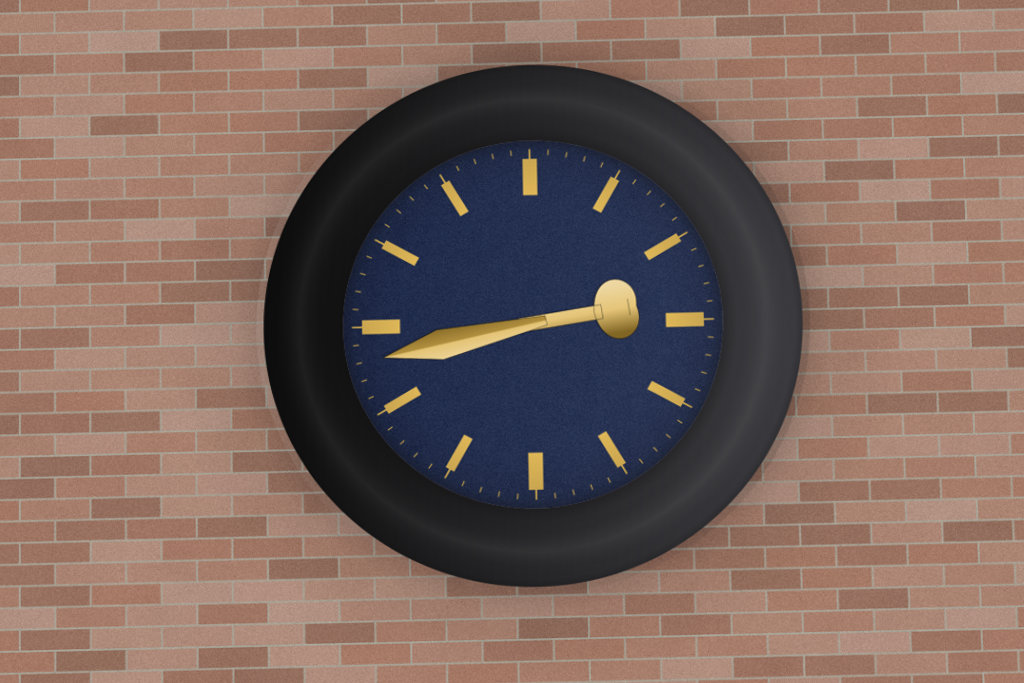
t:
2:43
